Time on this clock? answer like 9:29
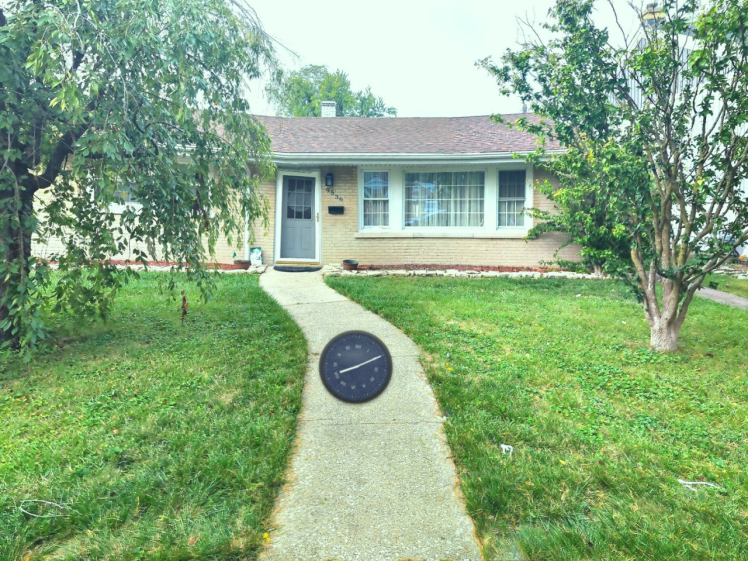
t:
8:10
